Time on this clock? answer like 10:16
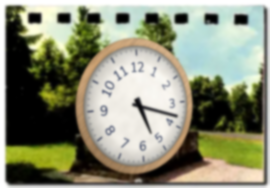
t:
5:18
